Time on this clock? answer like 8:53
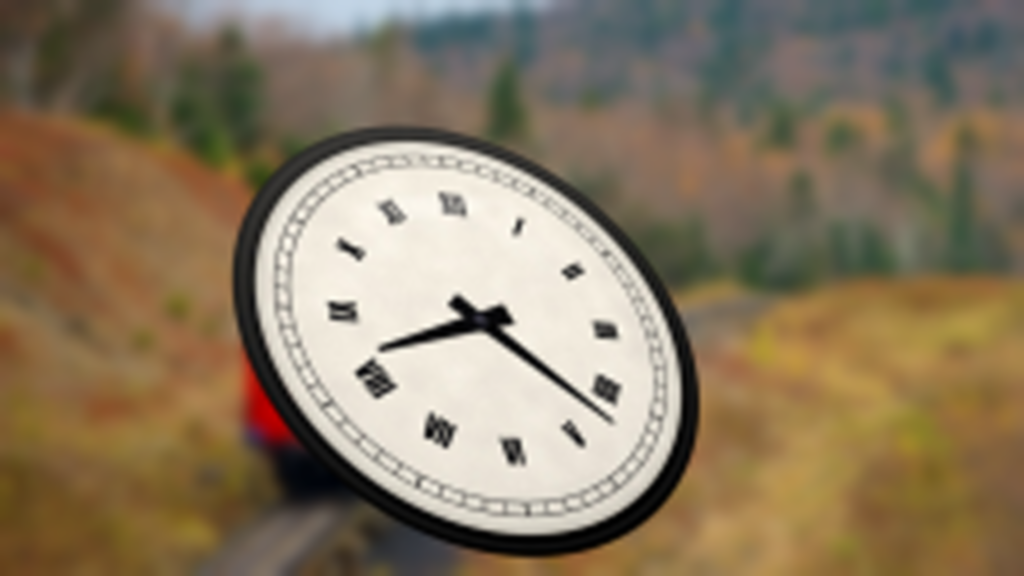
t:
8:22
